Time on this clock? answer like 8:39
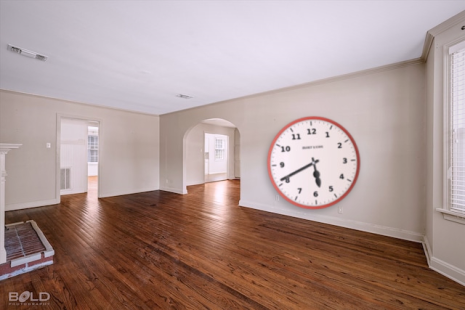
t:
5:41
